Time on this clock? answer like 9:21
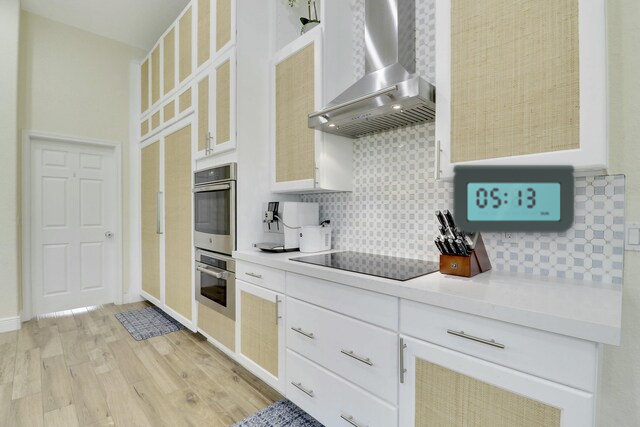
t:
5:13
